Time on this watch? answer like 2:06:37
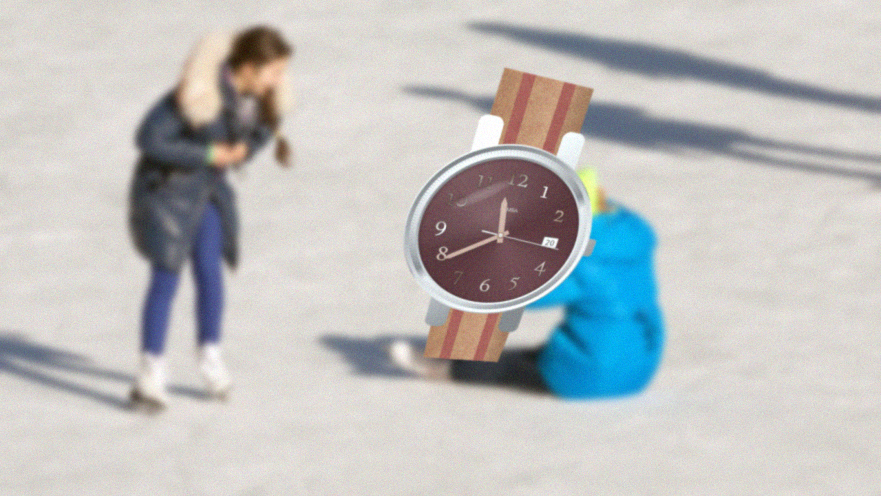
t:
11:39:16
